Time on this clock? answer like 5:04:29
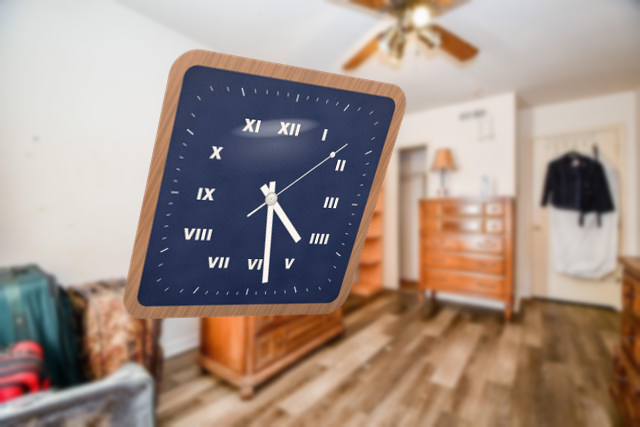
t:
4:28:08
